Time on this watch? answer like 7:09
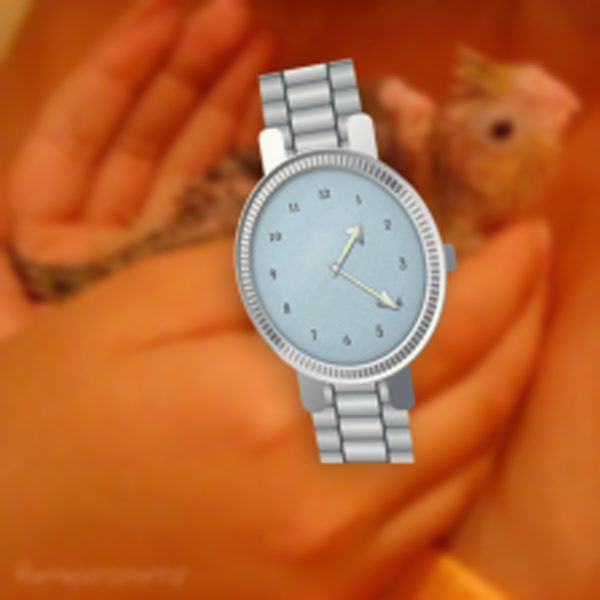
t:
1:21
